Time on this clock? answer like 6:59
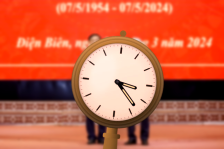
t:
3:23
